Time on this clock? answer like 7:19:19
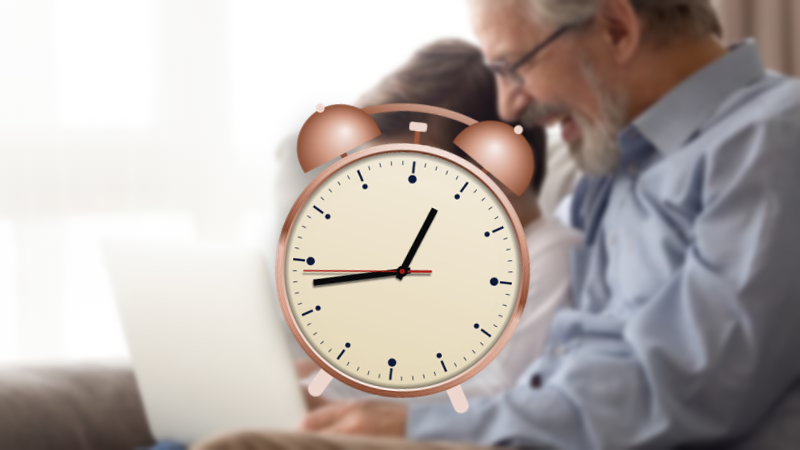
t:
12:42:44
